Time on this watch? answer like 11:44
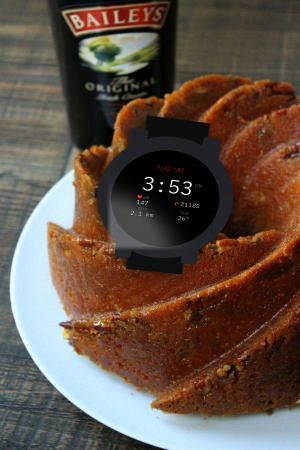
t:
3:53
